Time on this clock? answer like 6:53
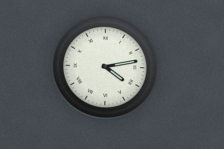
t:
4:13
